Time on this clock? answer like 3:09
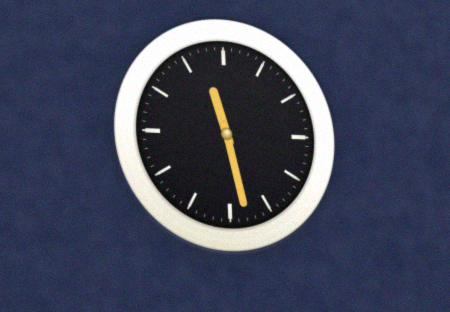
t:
11:28
